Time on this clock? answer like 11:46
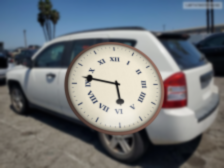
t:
5:47
